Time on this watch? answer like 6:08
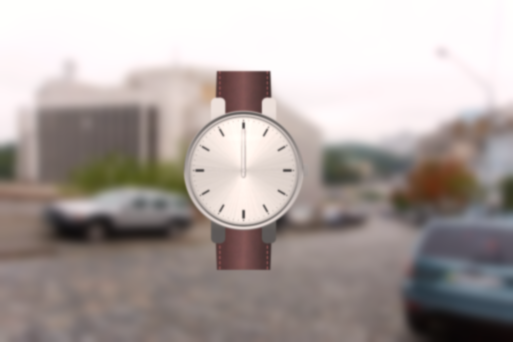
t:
12:00
